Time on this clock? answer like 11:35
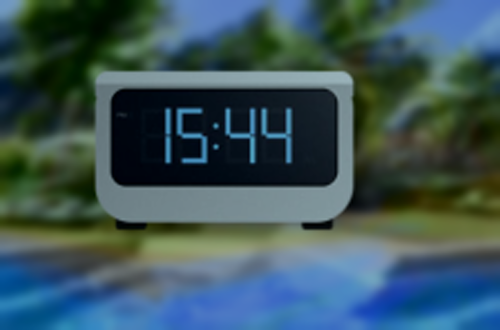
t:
15:44
